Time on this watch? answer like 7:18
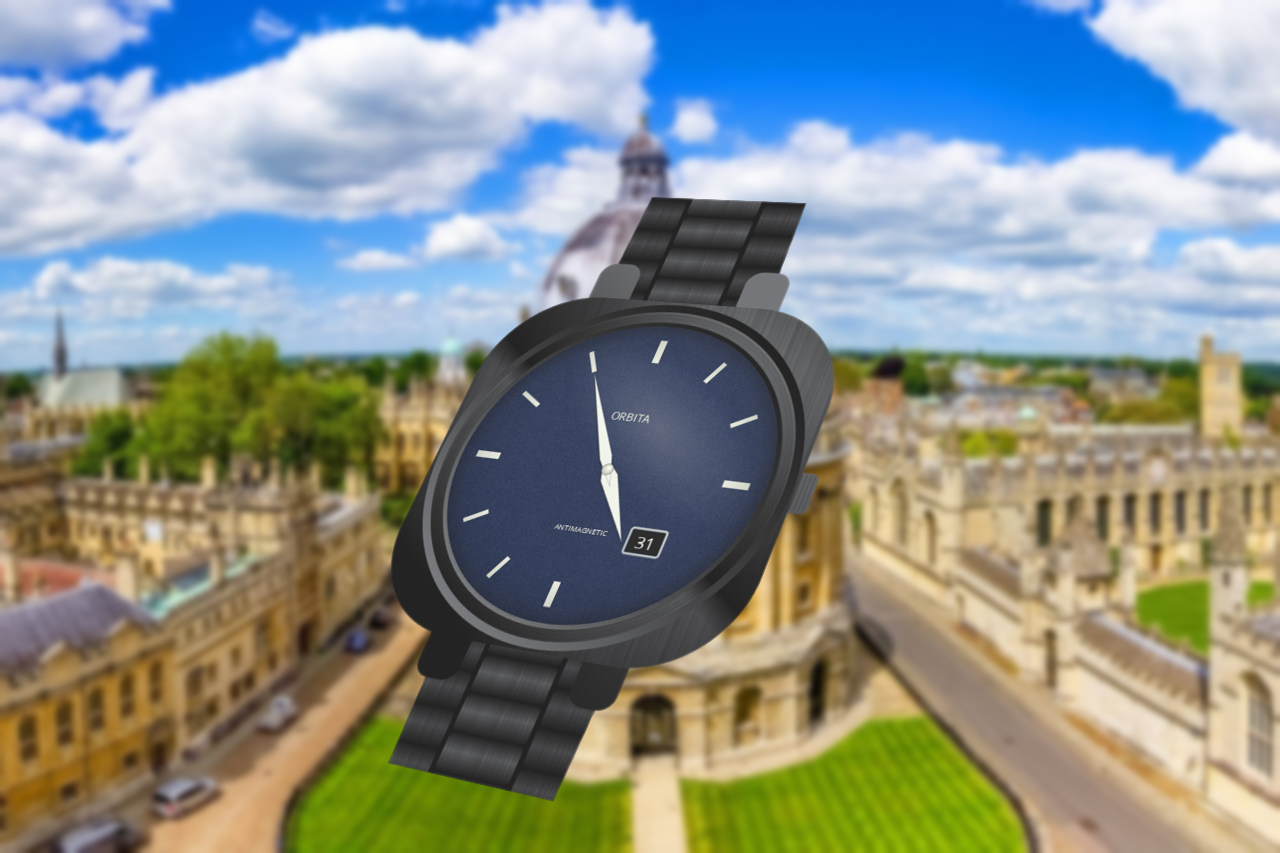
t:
4:55
